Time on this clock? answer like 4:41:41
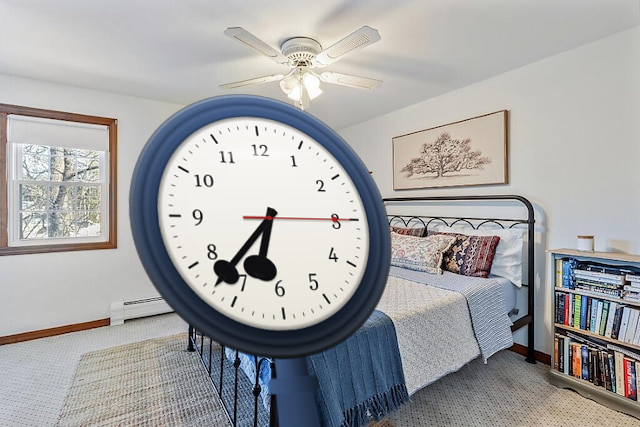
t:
6:37:15
